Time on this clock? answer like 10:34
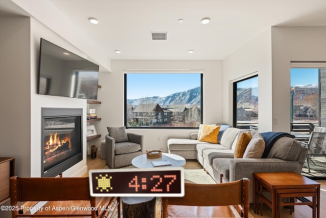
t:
4:27
